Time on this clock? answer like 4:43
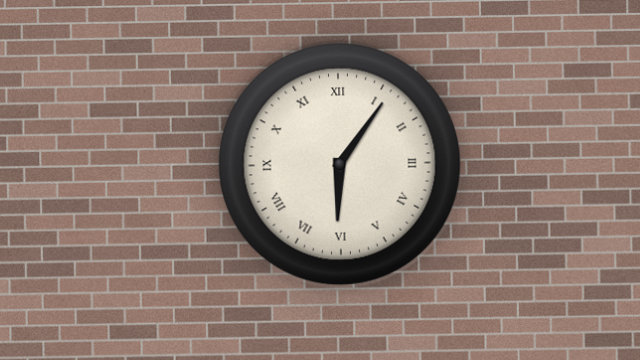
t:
6:06
